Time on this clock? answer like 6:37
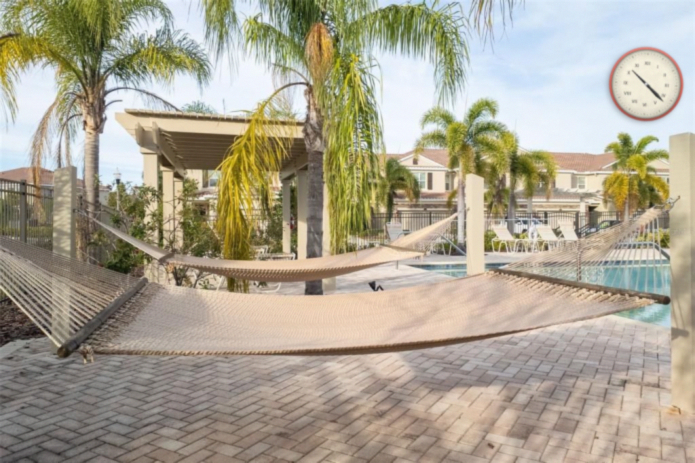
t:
10:22
